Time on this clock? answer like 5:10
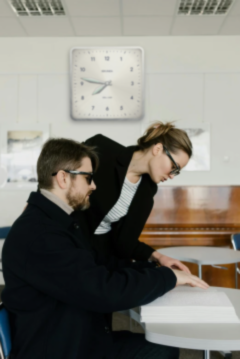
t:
7:47
